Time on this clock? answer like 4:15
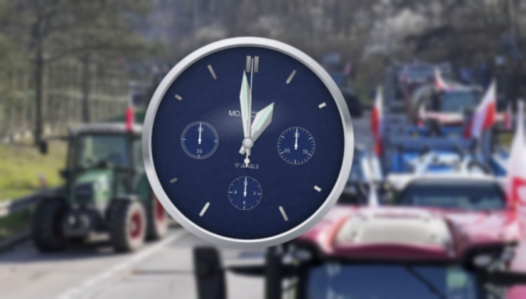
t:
12:59
